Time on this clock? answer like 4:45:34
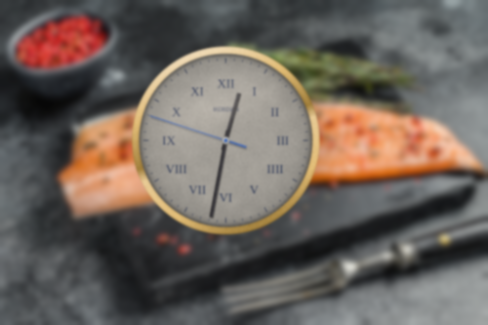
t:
12:31:48
